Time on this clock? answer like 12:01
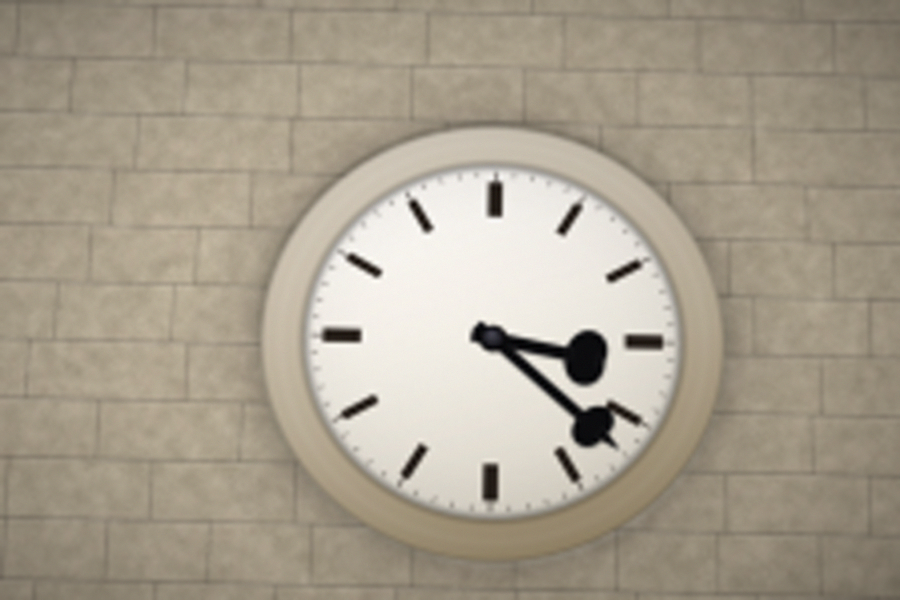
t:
3:22
